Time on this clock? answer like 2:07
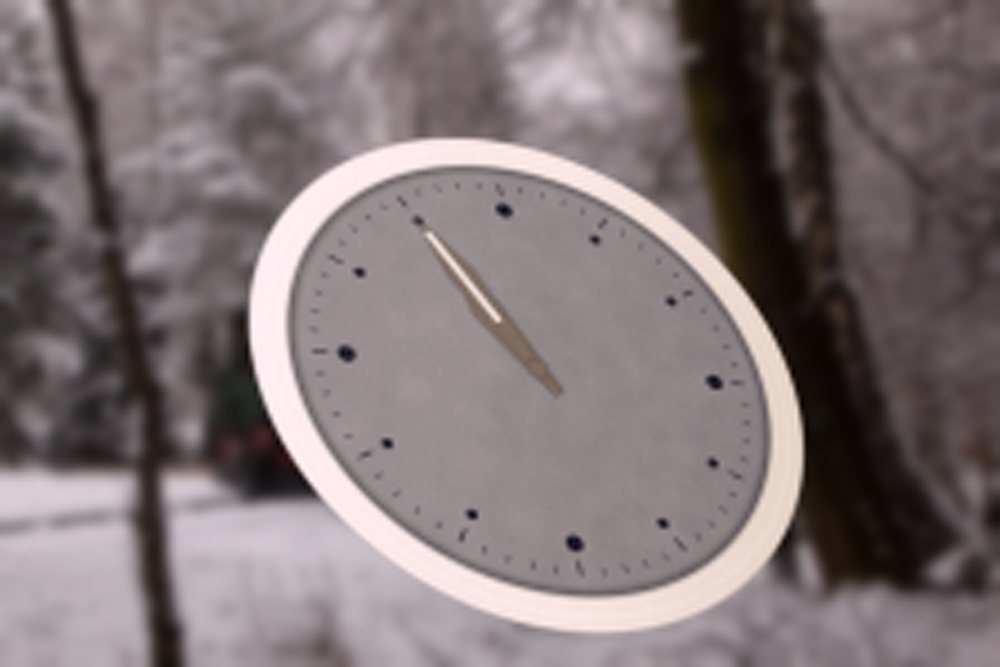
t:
10:55
